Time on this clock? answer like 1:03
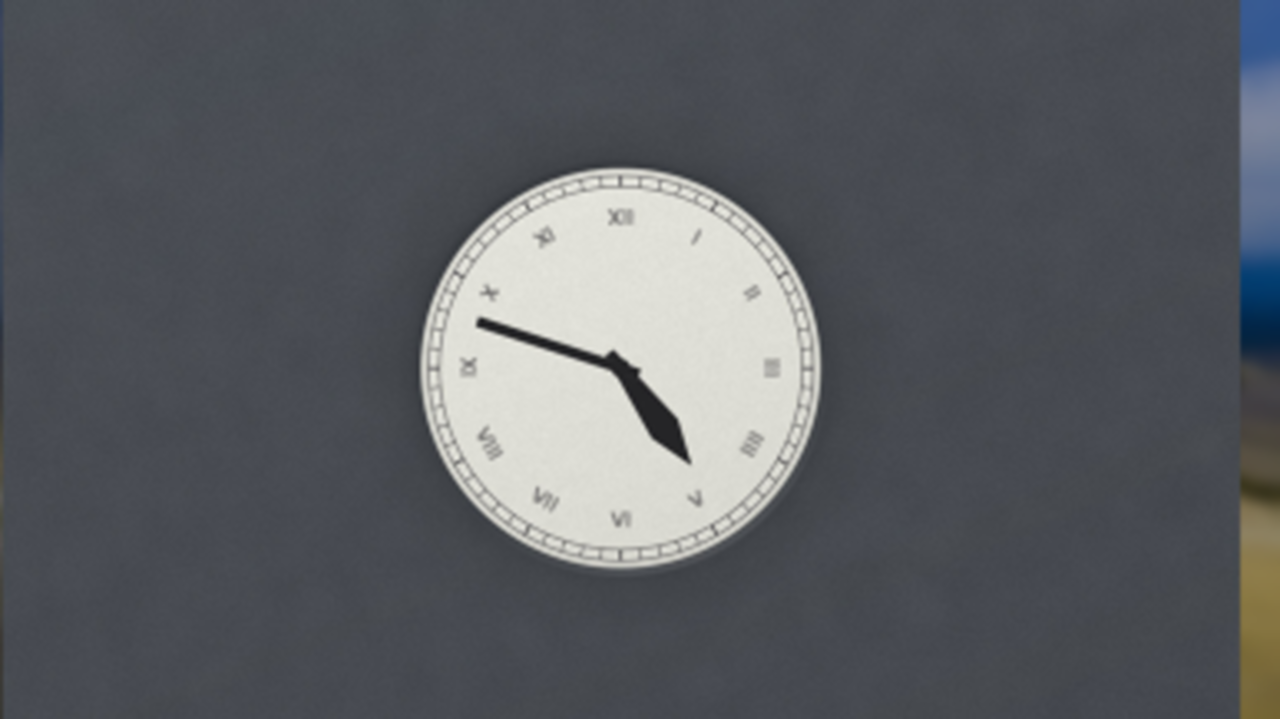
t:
4:48
